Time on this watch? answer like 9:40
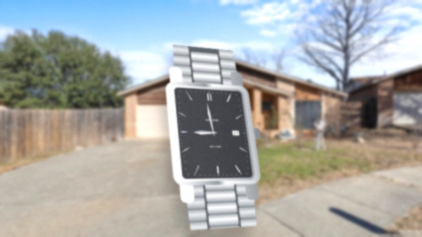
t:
8:59
